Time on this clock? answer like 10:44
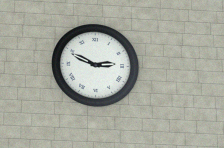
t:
2:49
